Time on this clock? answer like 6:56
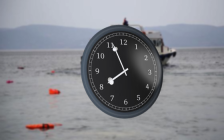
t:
7:56
